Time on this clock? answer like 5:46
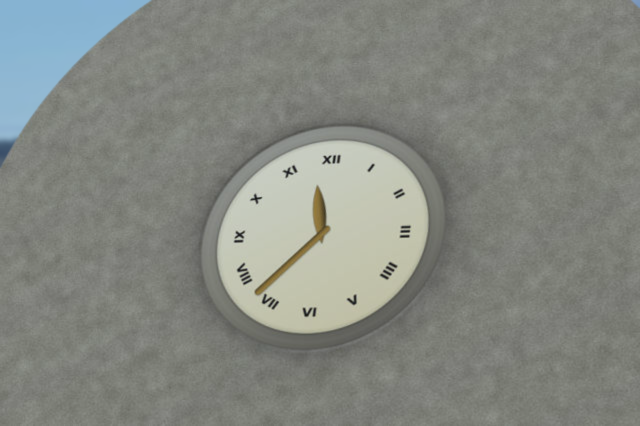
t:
11:37
